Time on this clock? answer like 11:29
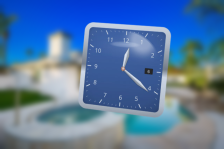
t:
12:21
